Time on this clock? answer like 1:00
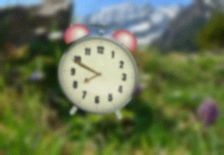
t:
7:49
